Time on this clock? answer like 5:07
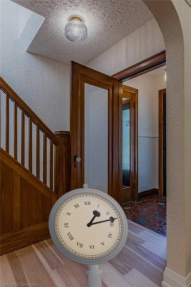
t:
1:13
